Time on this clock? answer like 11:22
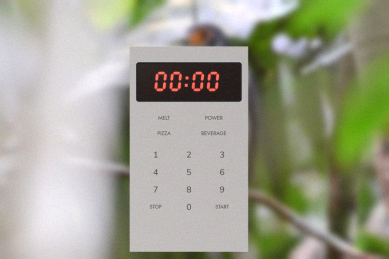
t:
0:00
